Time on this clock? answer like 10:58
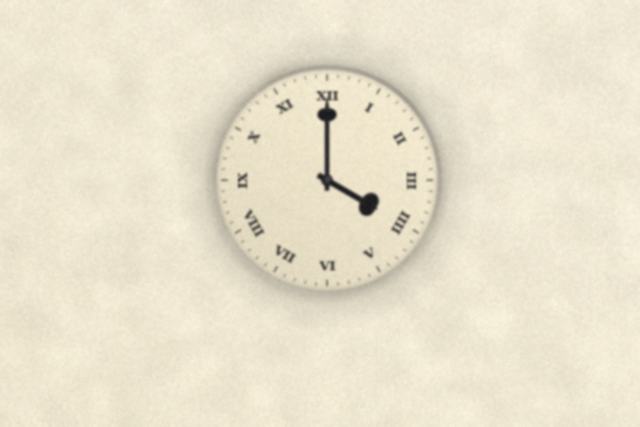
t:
4:00
